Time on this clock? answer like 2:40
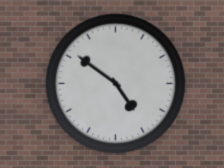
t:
4:51
